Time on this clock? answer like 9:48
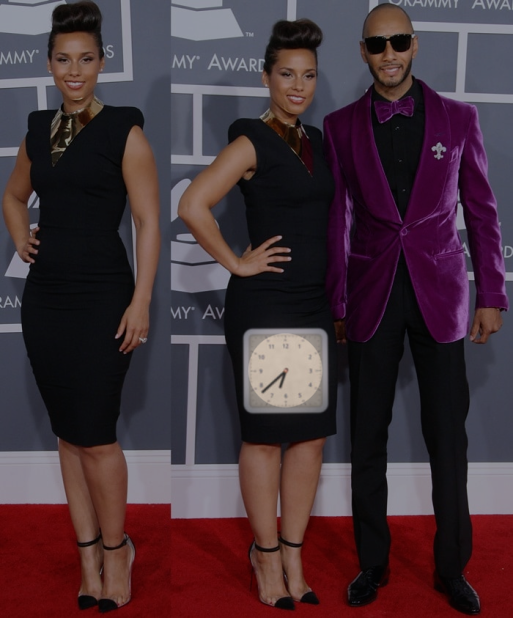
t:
6:38
